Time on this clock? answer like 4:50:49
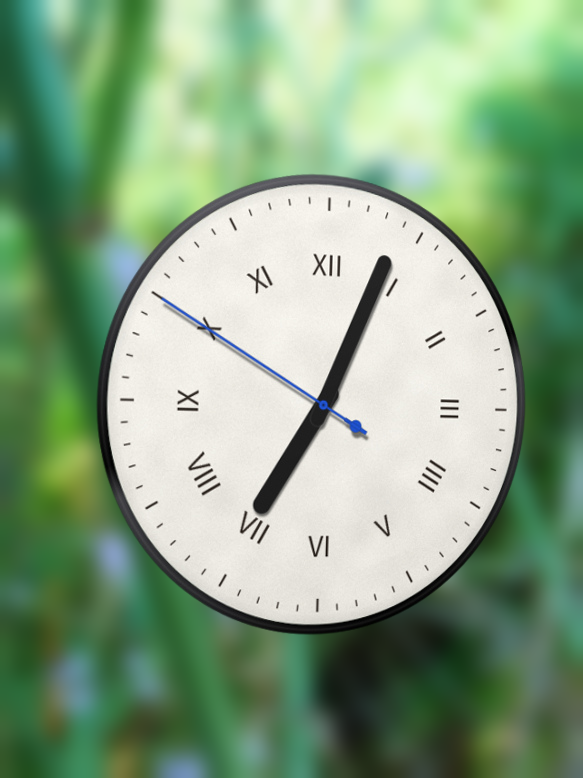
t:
7:03:50
